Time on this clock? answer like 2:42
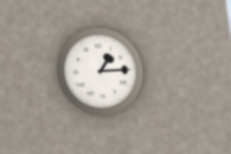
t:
1:15
